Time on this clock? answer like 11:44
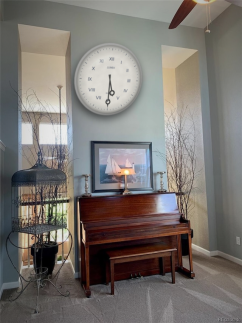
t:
5:30
